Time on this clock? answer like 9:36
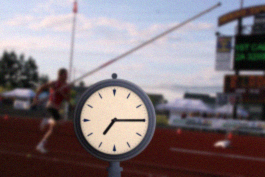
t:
7:15
